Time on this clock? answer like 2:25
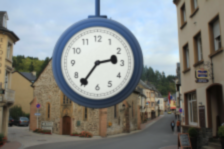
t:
2:36
